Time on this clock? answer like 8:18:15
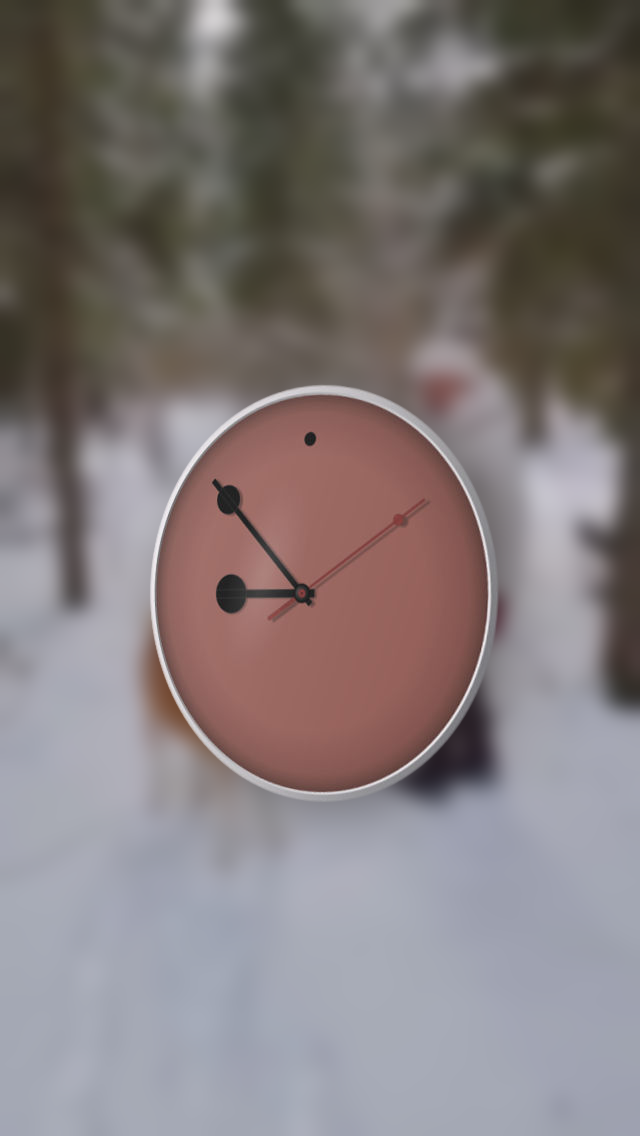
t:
8:52:09
